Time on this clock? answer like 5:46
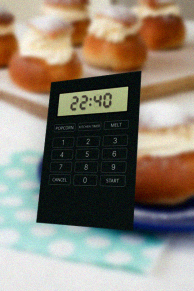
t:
22:40
